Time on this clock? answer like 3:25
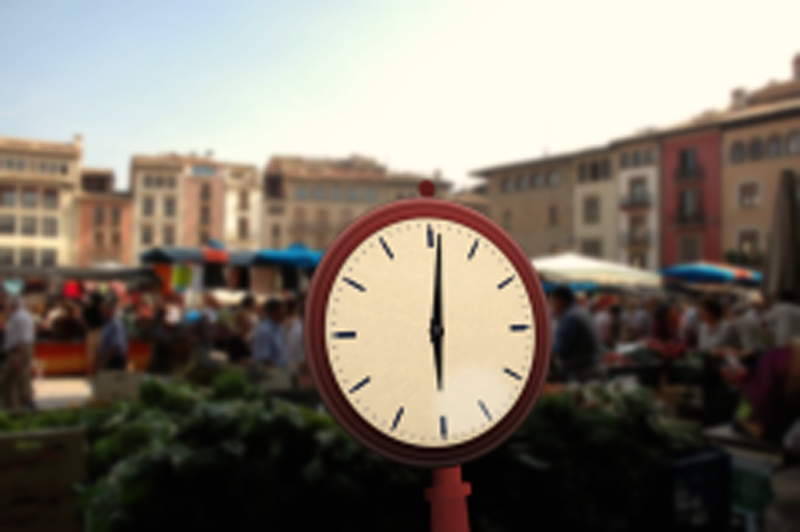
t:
6:01
